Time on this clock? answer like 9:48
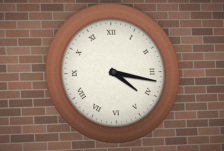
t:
4:17
